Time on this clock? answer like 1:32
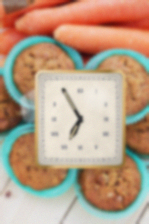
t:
6:55
